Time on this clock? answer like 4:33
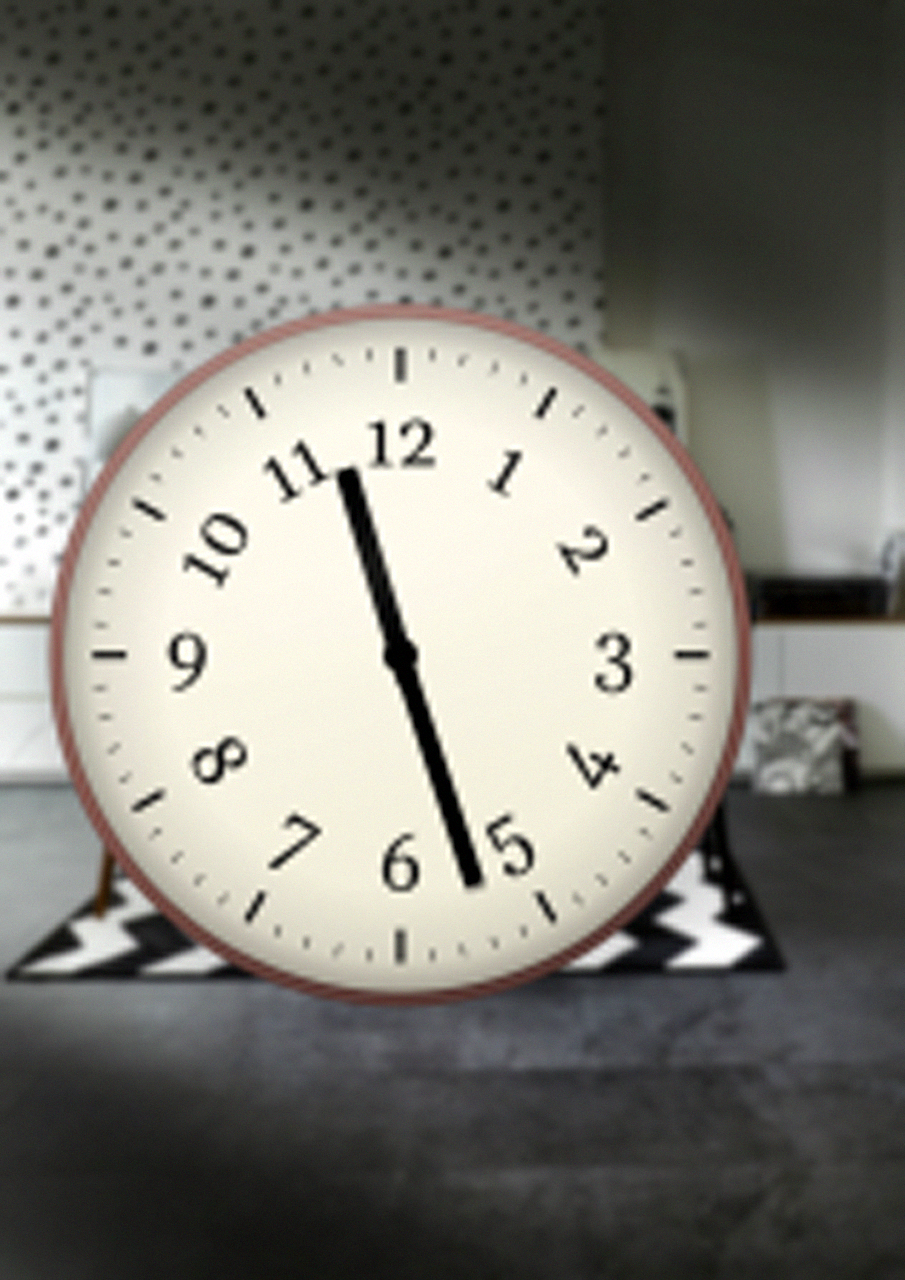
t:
11:27
